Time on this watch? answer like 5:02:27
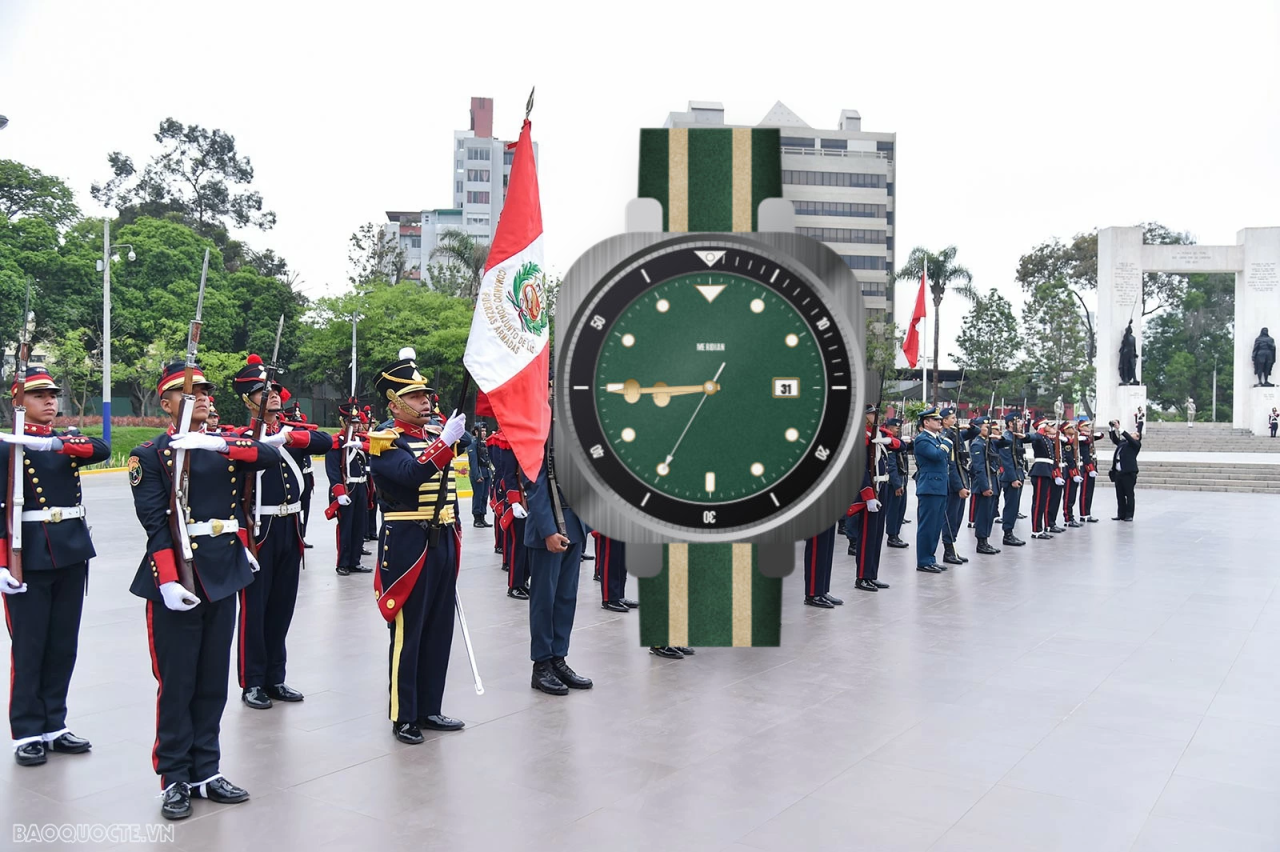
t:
8:44:35
